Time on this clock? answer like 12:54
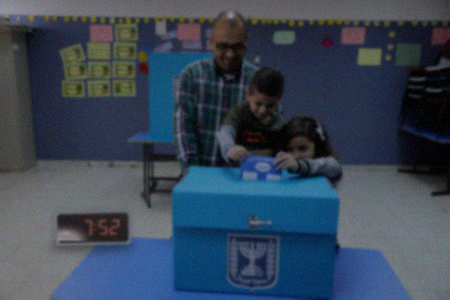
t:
7:52
